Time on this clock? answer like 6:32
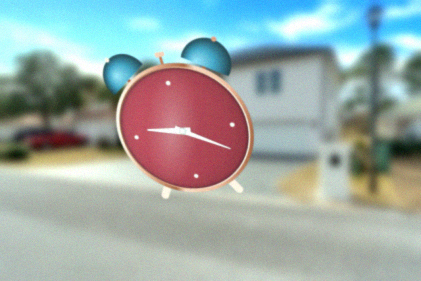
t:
9:20
